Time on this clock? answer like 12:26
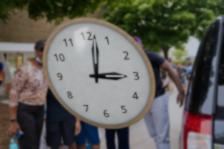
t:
3:02
